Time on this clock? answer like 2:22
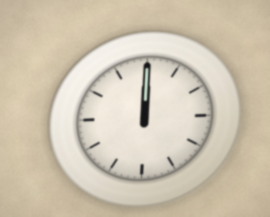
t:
12:00
